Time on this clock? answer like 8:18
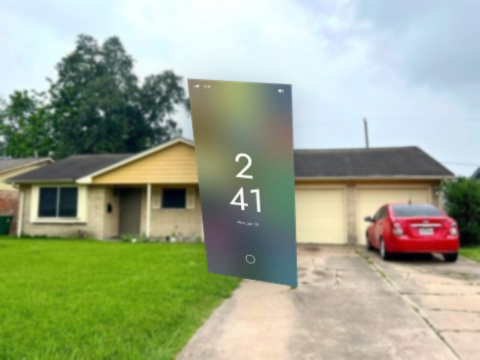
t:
2:41
